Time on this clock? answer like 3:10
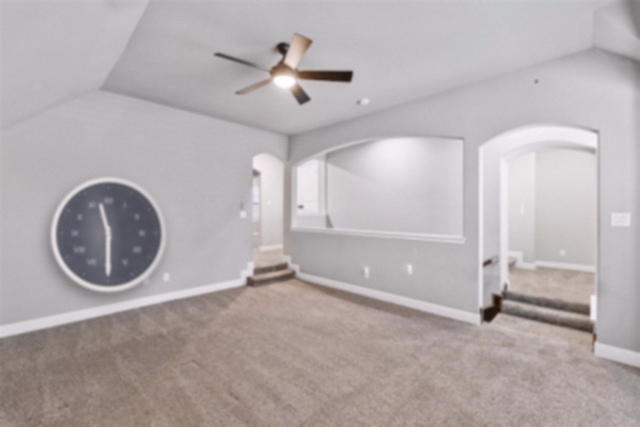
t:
11:30
